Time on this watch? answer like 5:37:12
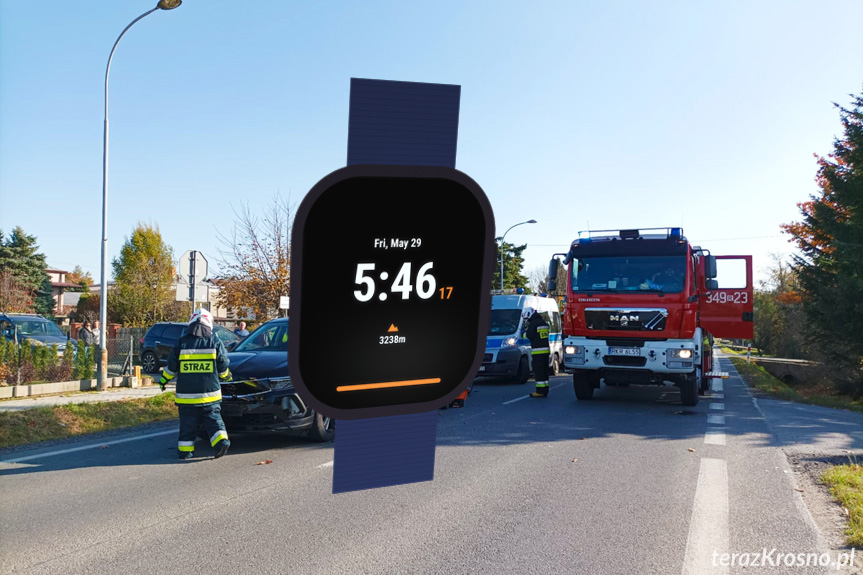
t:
5:46:17
